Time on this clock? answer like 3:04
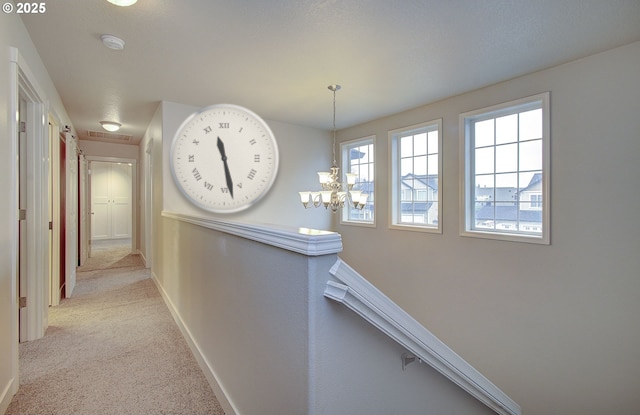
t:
11:28
